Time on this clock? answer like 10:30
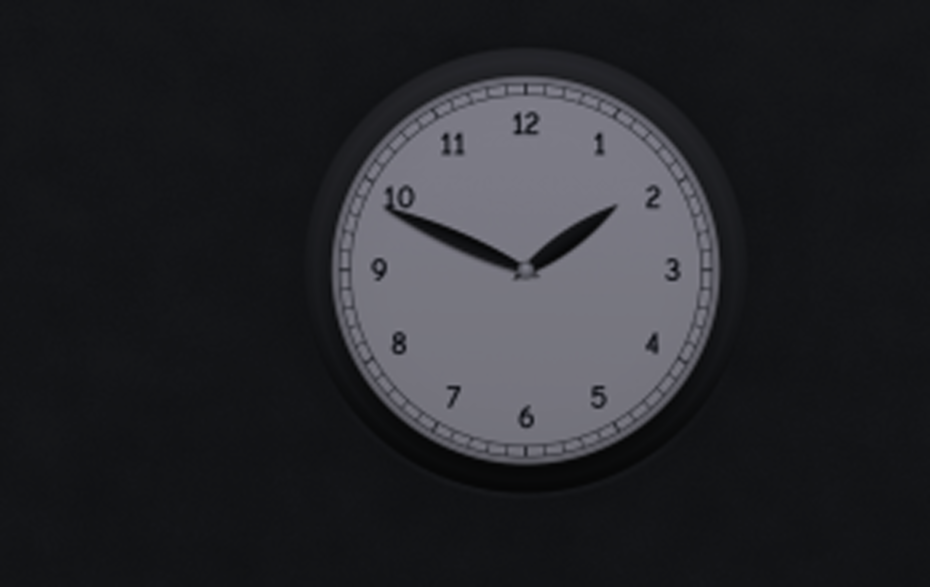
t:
1:49
